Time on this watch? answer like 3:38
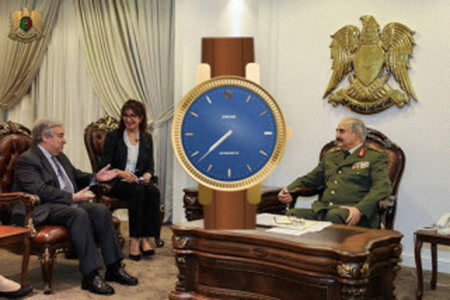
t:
7:38
